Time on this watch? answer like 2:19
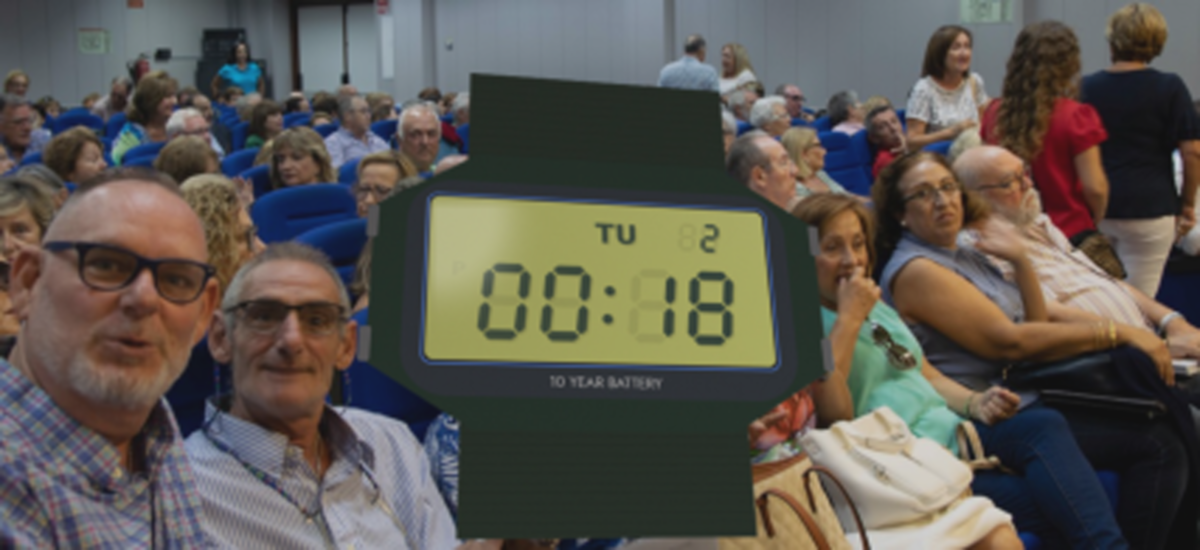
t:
0:18
